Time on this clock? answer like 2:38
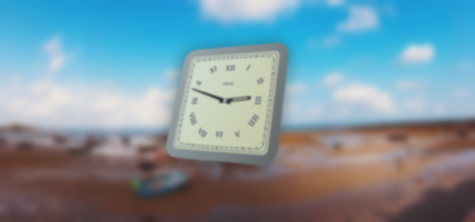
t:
2:48
